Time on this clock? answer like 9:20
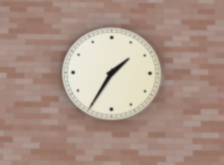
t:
1:35
